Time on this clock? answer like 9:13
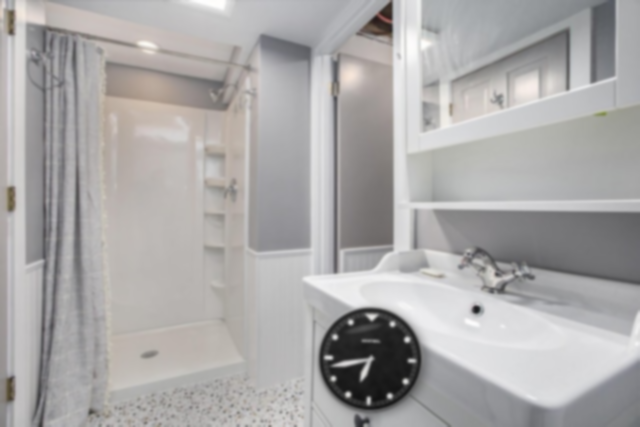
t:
6:43
